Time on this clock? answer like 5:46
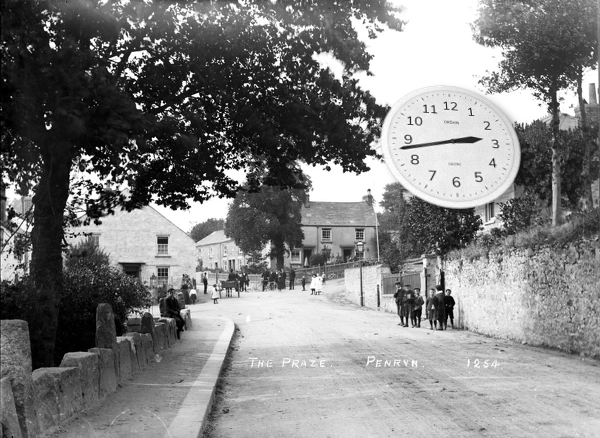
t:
2:43
